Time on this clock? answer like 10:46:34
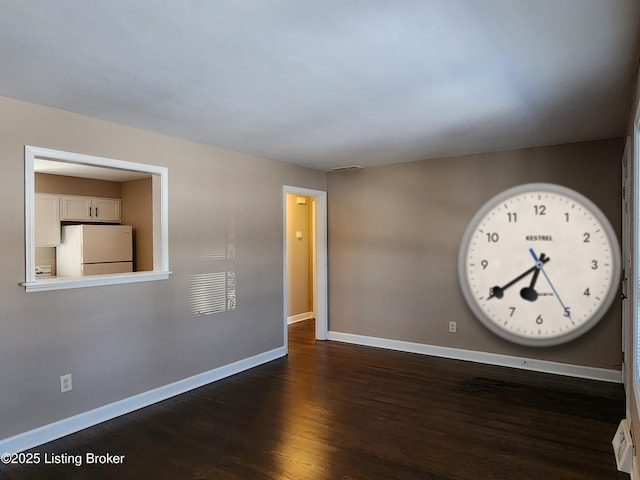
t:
6:39:25
